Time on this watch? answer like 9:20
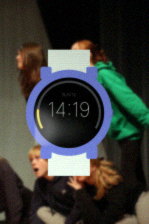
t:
14:19
